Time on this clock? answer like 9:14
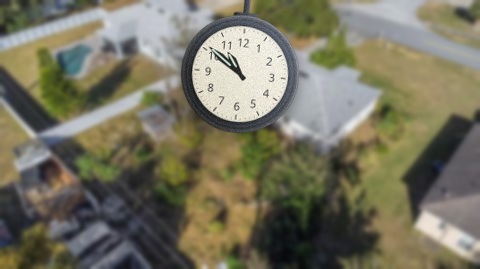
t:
10:51
